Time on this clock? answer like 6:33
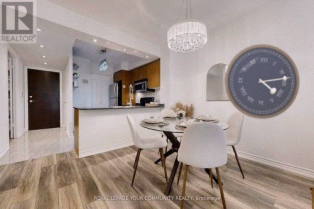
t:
4:13
